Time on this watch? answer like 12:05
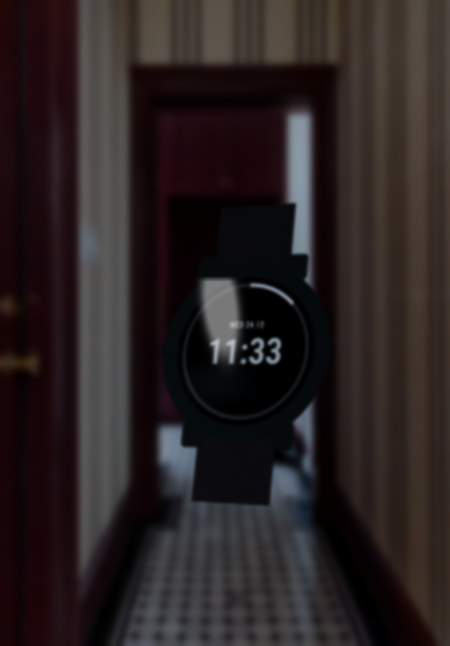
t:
11:33
